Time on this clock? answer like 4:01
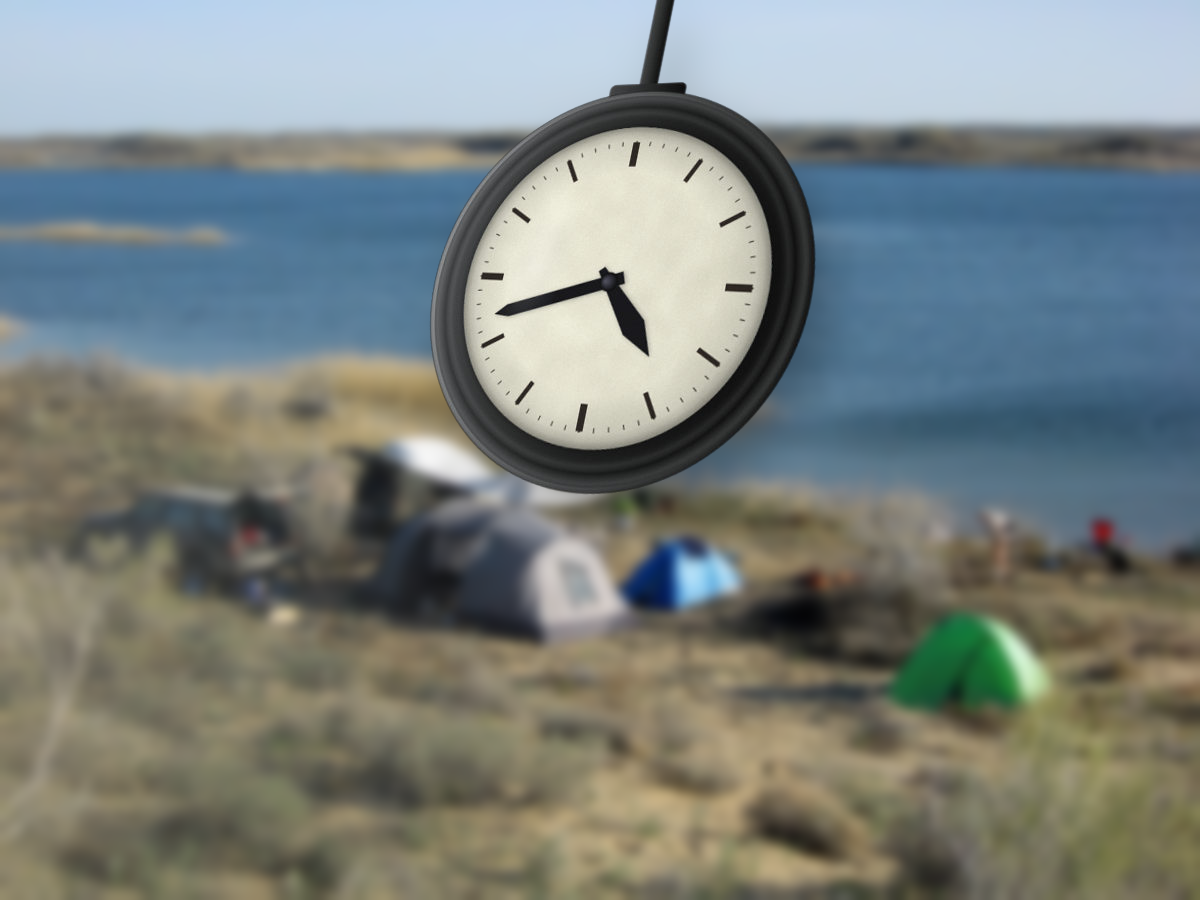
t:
4:42
